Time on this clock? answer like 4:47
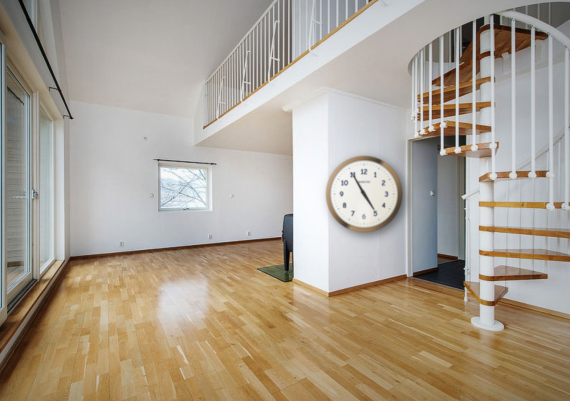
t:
4:55
